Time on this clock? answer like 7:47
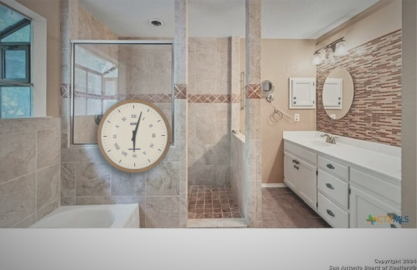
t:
6:03
